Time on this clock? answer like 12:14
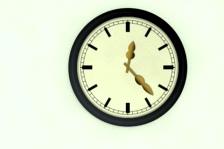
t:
12:23
